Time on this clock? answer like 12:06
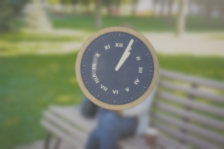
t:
1:04
